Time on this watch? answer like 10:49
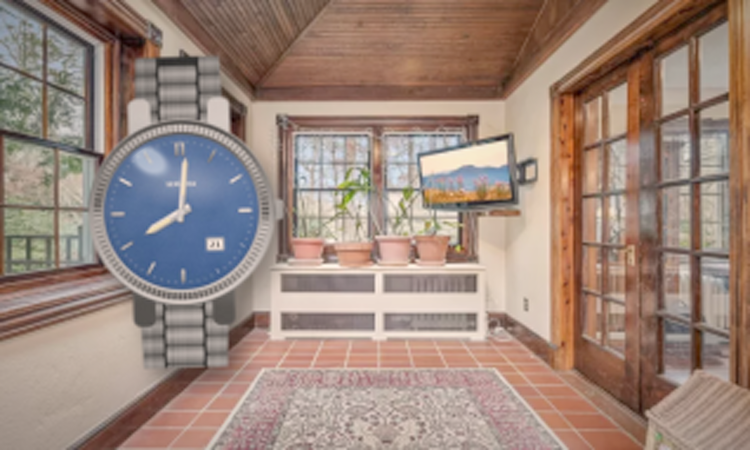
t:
8:01
